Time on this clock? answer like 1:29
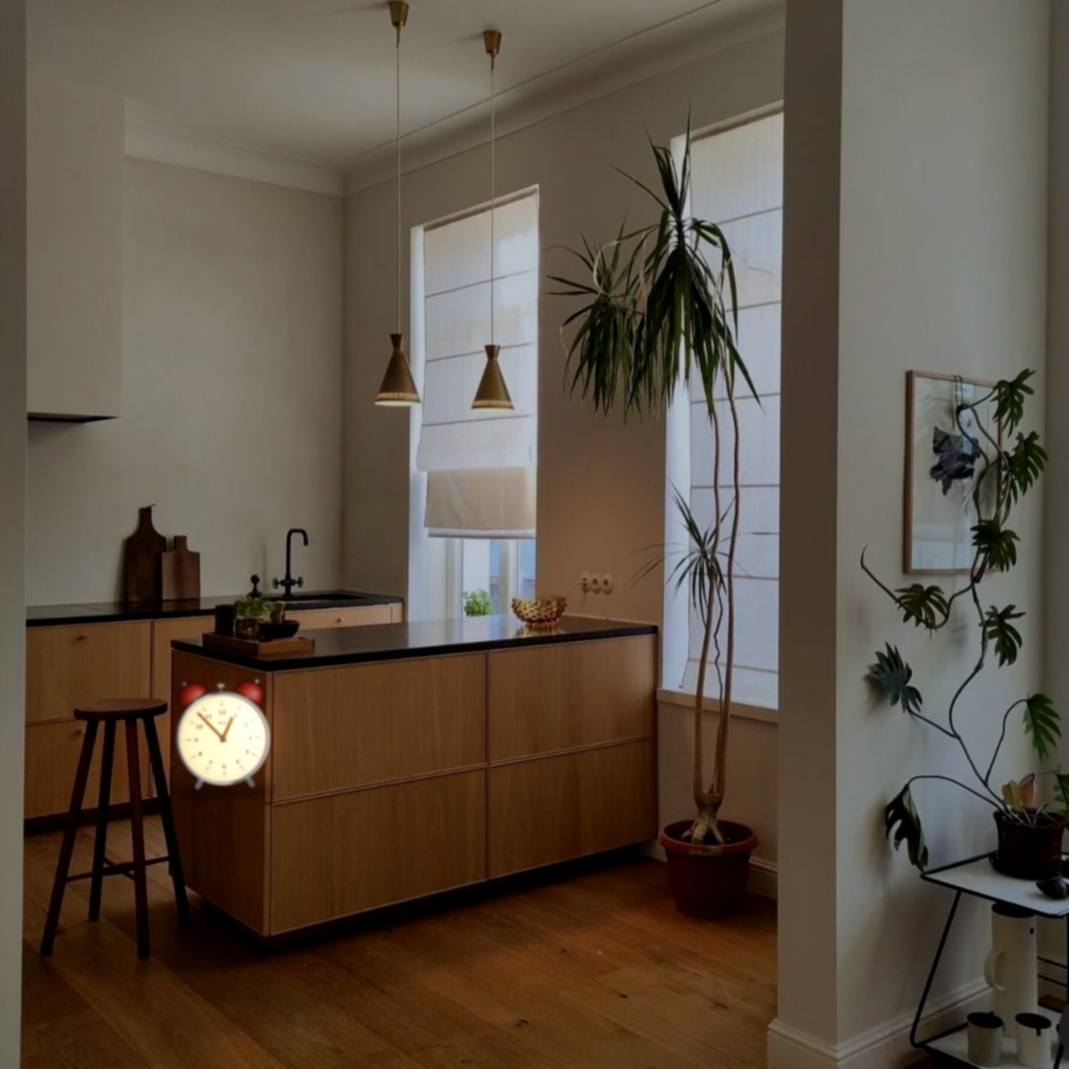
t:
12:53
